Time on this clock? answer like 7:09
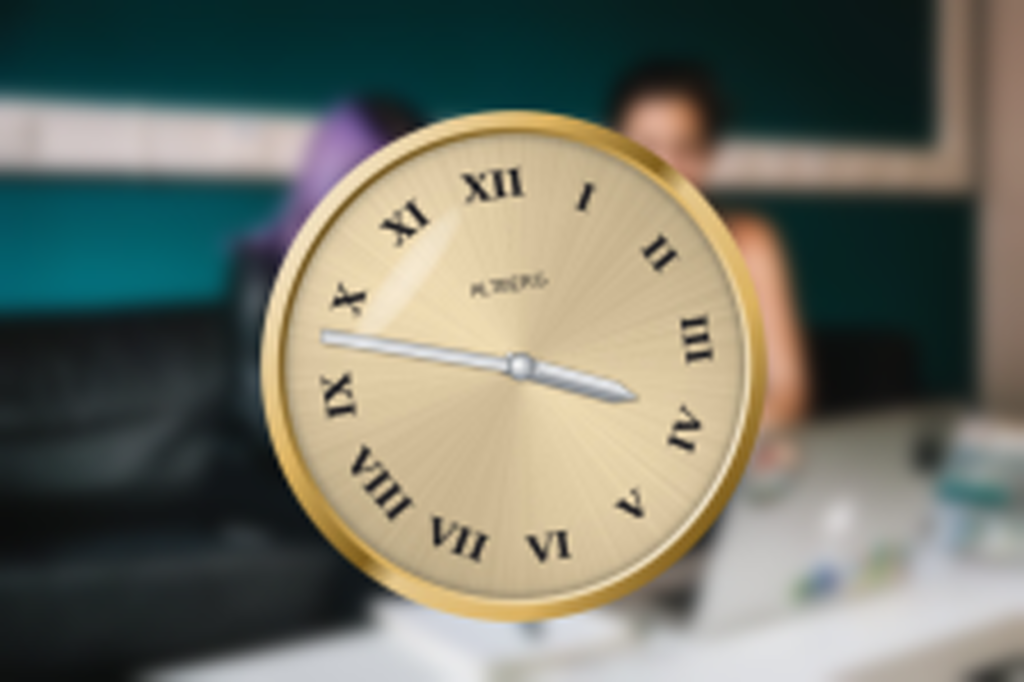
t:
3:48
